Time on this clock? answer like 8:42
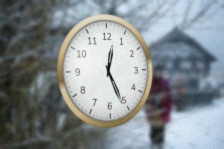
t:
12:26
